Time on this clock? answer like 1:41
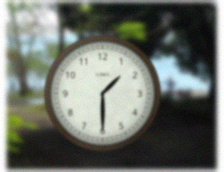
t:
1:30
